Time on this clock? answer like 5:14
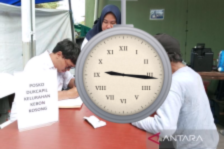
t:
9:16
